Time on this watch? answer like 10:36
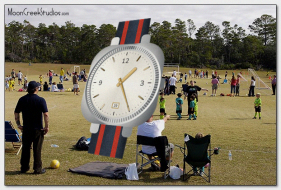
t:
1:25
